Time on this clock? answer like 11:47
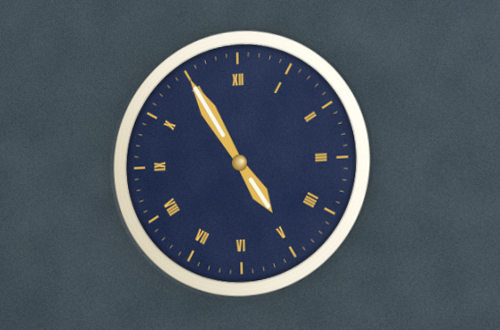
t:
4:55
